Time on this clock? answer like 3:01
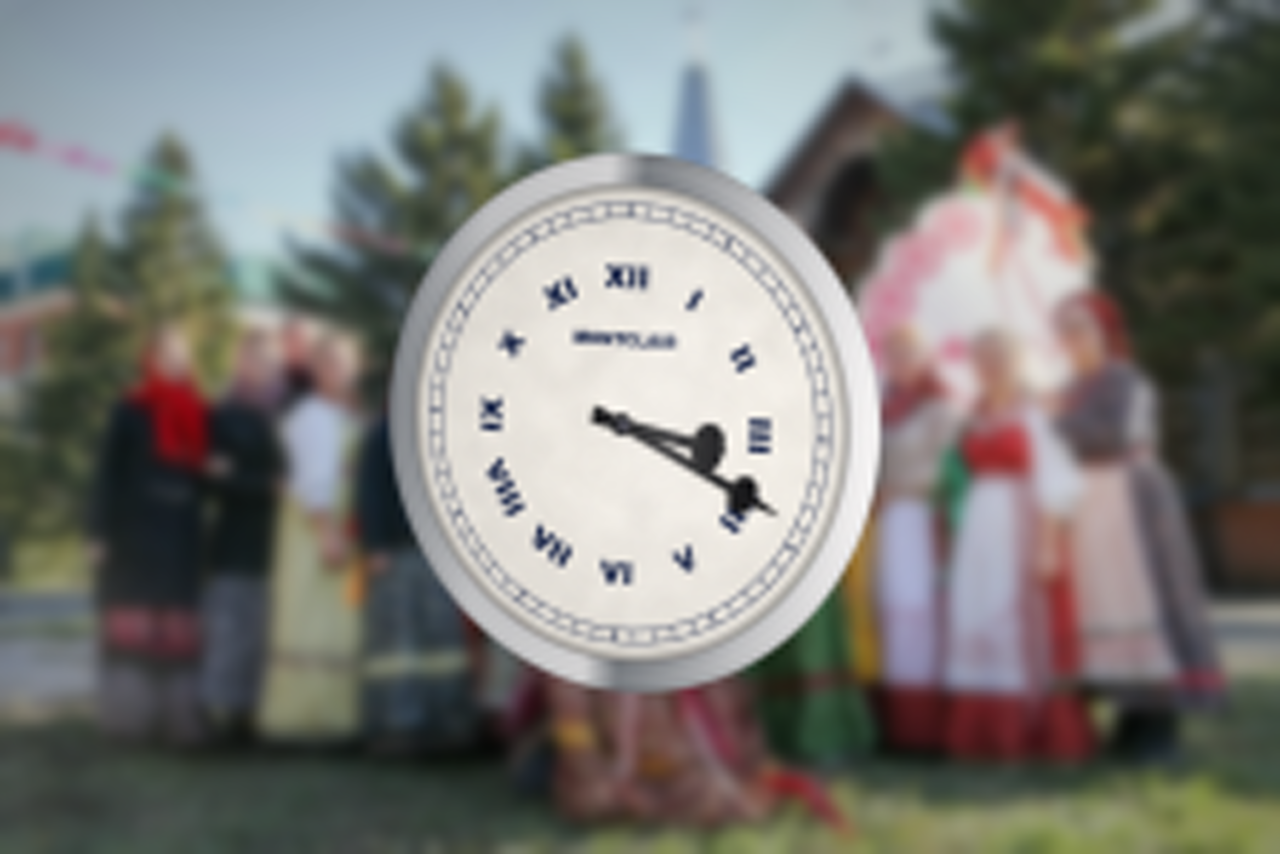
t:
3:19
